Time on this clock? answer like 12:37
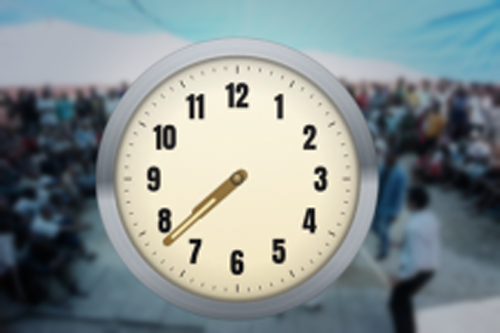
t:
7:38
